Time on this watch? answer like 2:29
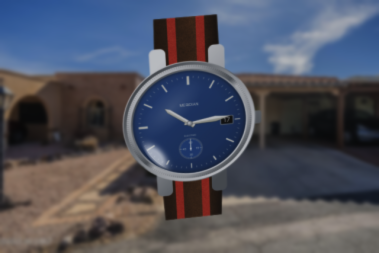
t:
10:14
